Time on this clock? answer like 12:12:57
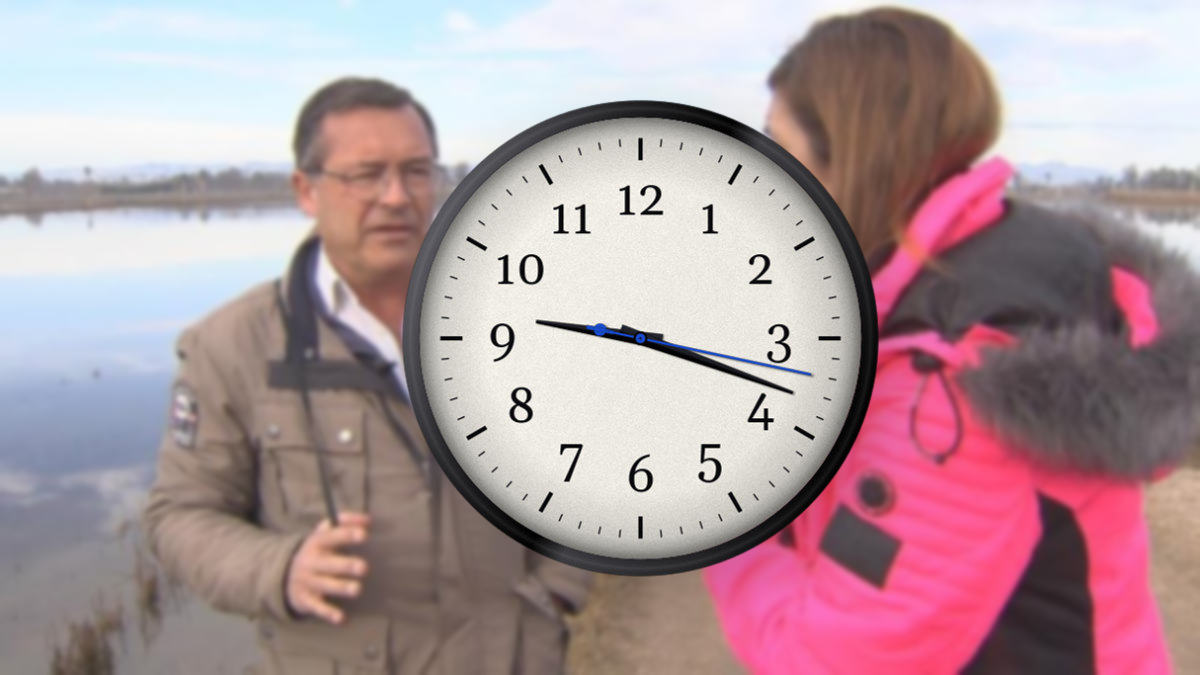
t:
9:18:17
